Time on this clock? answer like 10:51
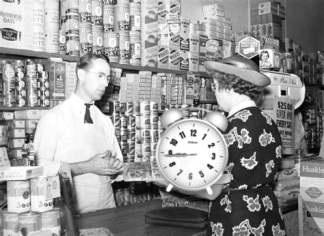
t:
8:44
